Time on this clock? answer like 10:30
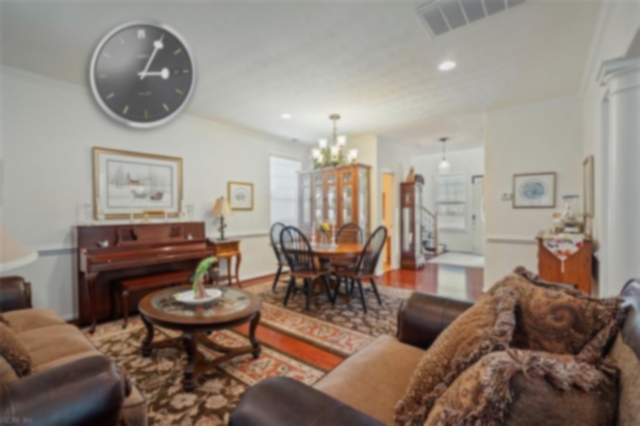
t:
3:05
